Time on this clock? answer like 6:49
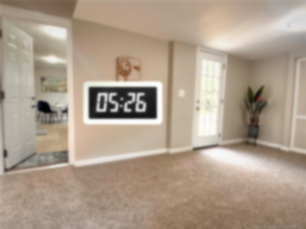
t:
5:26
